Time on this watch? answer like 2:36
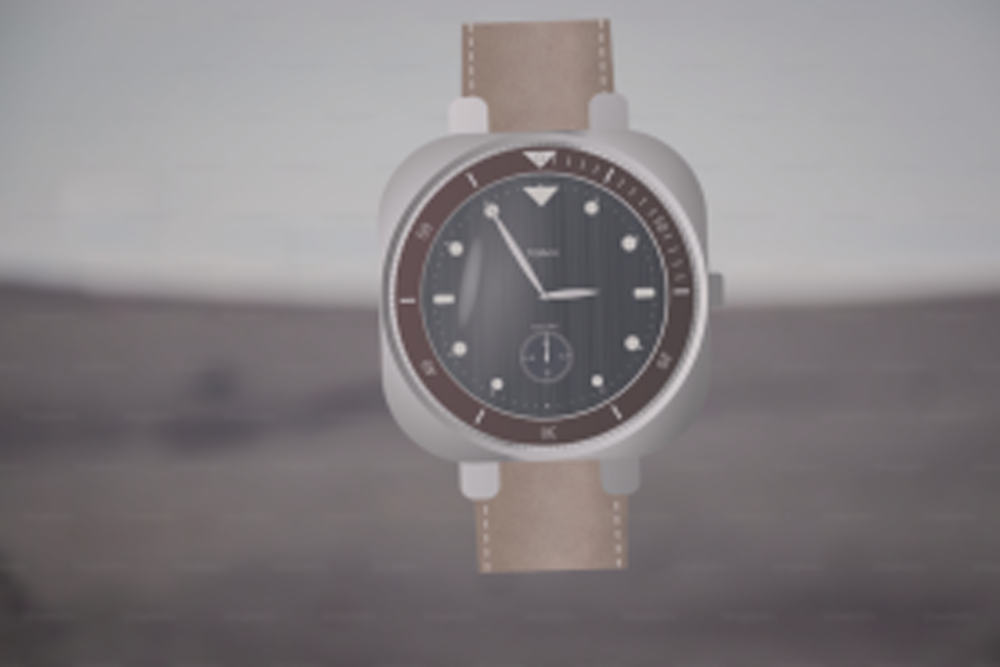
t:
2:55
